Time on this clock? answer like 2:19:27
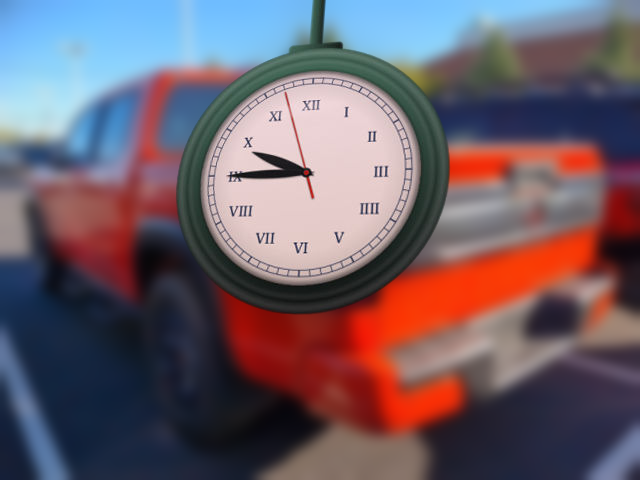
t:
9:44:57
